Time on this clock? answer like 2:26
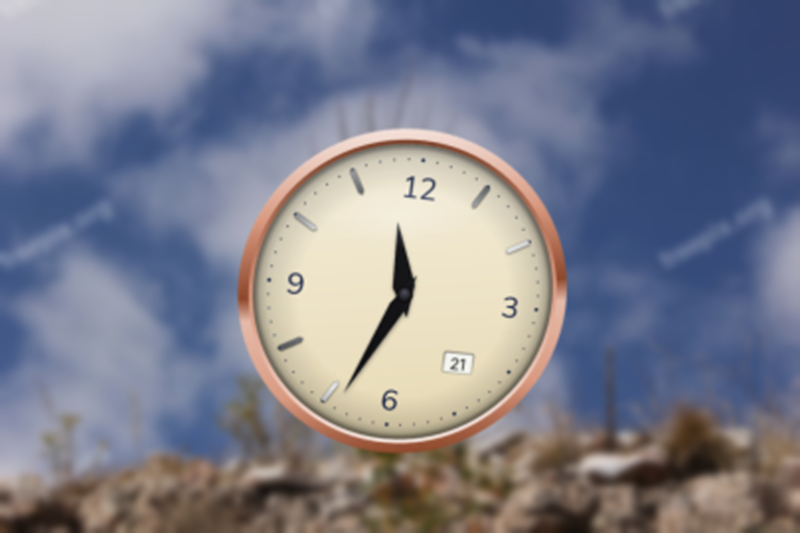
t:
11:34
